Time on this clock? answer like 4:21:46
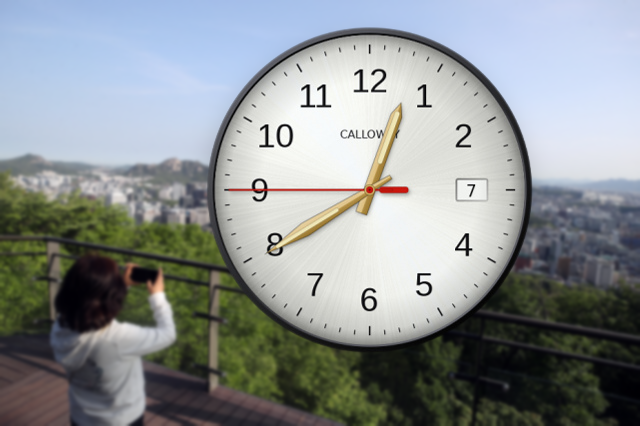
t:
12:39:45
